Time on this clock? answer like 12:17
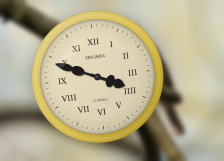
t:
3:49
